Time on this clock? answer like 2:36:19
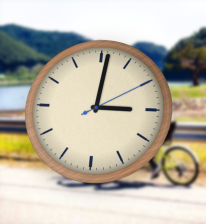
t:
3:01:10
